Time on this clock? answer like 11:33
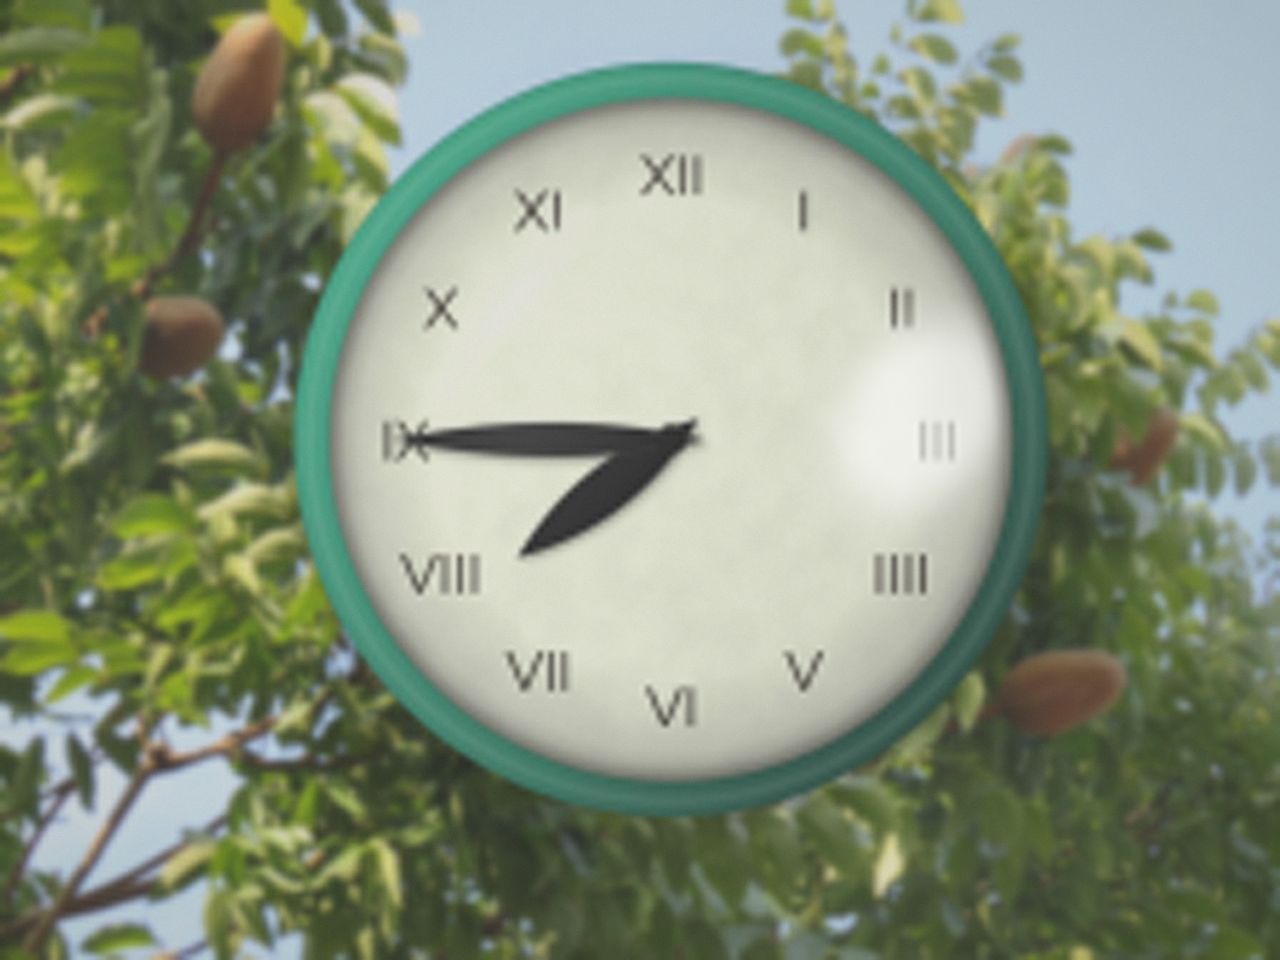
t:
7:45
